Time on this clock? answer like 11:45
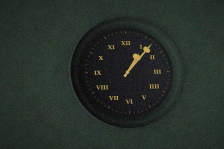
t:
1:07
